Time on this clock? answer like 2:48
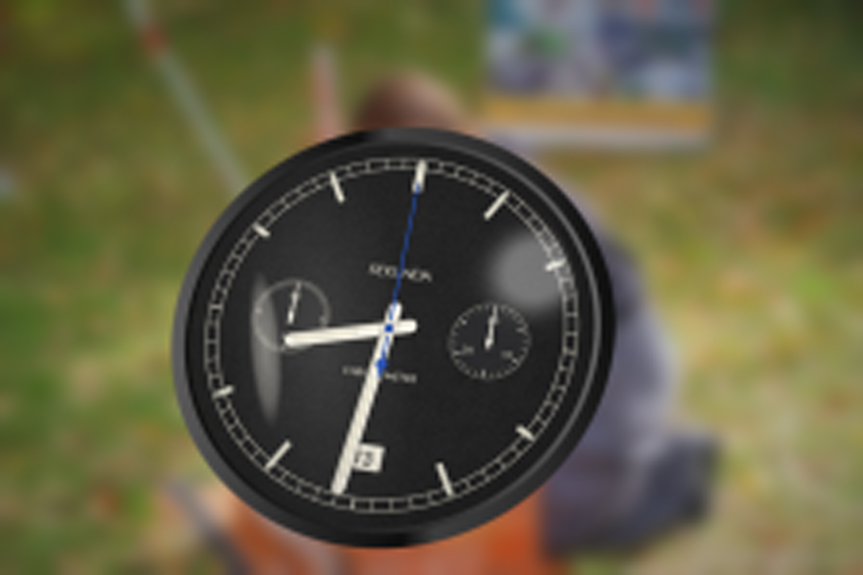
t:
8:31
